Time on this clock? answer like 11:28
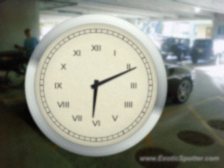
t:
6:11
